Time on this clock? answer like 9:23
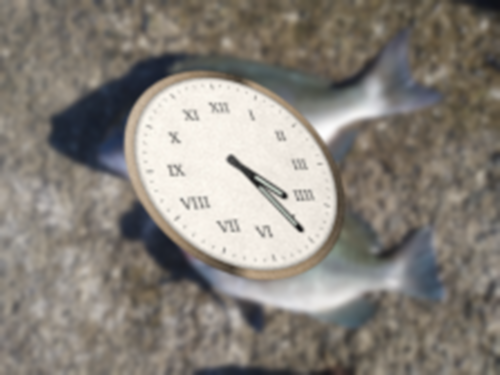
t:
4:25
